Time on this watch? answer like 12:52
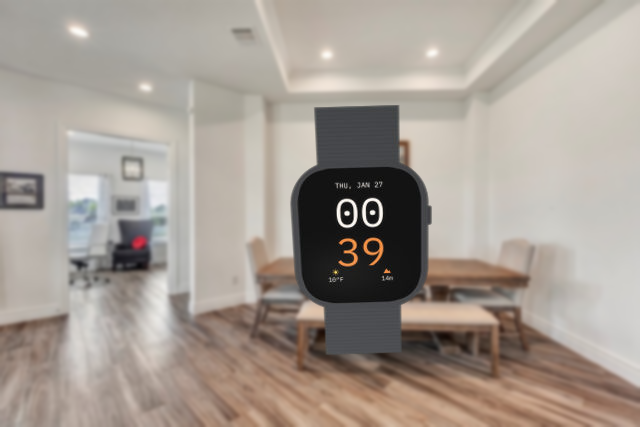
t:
0:39
